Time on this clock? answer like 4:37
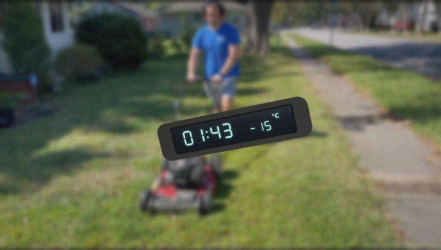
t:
1:43
